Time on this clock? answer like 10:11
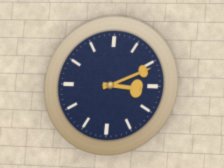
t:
3:11
